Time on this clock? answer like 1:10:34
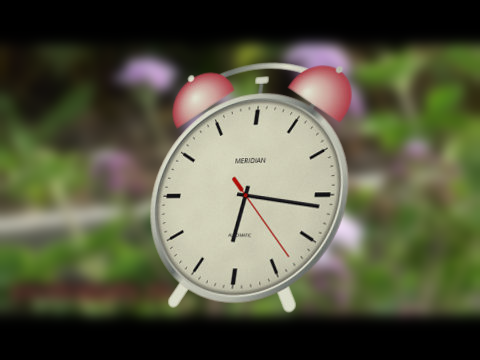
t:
6:16:23
